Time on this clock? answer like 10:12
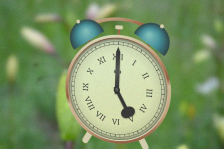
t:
5:00
